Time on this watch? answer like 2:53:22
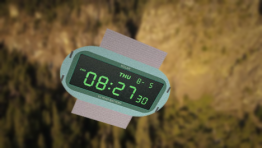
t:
8:27:30
